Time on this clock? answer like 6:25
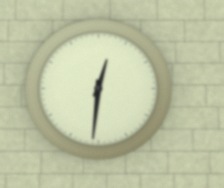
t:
12:31
